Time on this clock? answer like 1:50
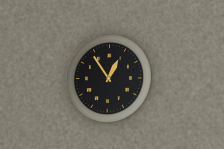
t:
12:54
